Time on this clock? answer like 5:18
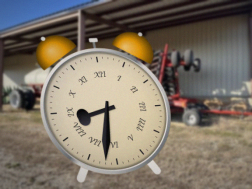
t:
8:32
